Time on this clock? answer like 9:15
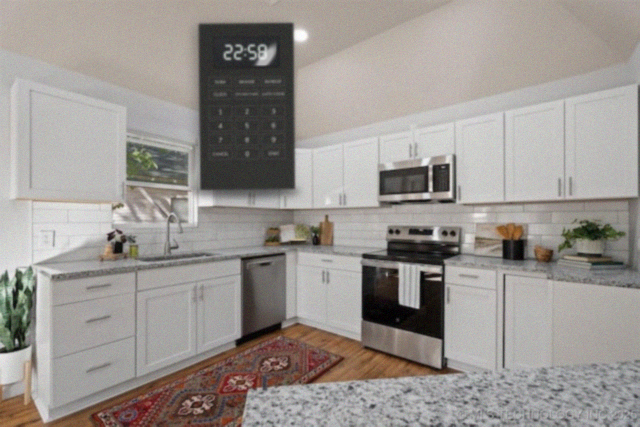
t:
22:58
